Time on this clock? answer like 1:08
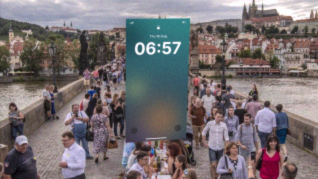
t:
6:57
